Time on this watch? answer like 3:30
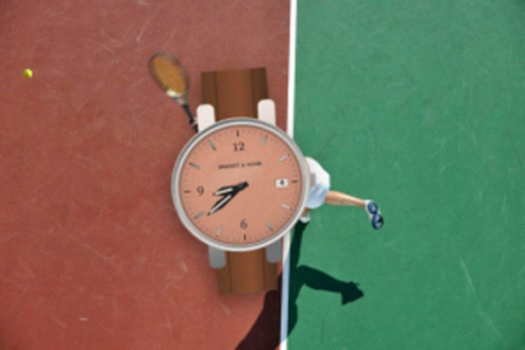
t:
8:39
